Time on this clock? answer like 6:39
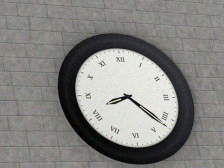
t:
8:22
